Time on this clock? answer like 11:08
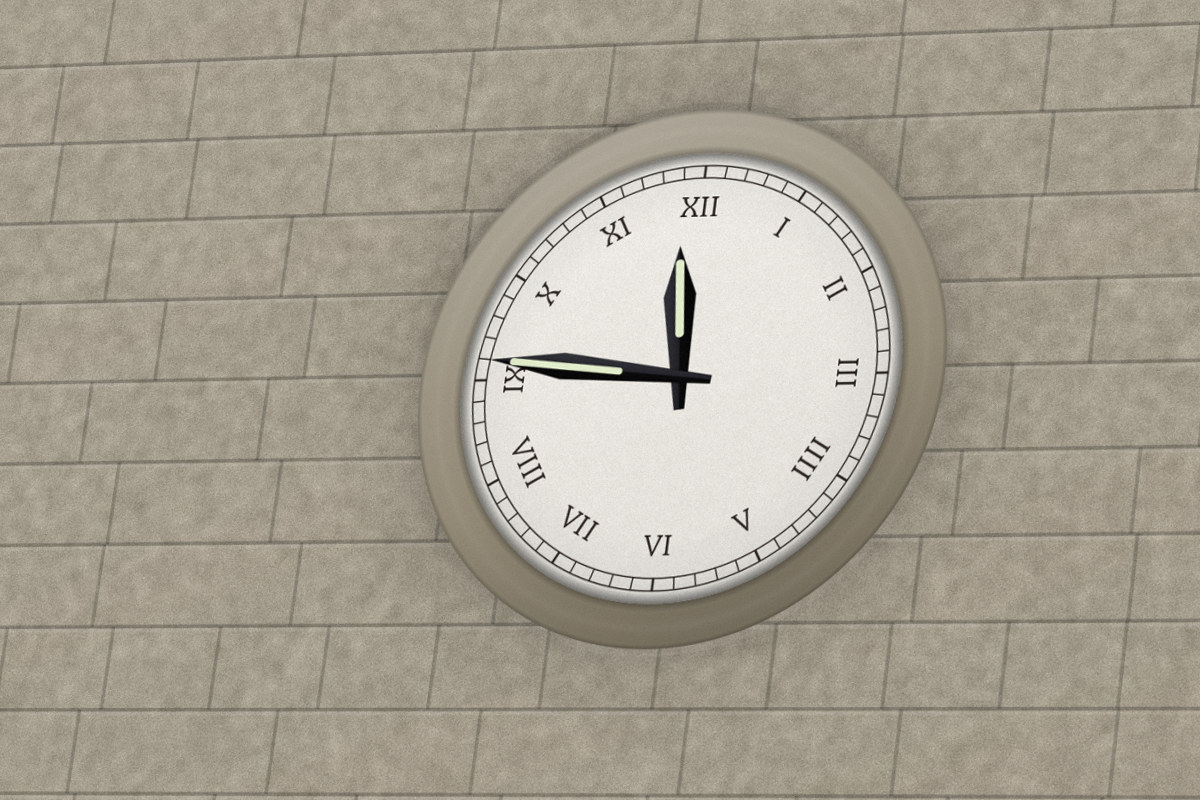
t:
11:46
